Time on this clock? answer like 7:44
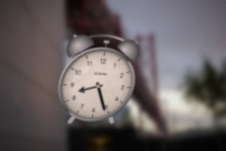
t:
8:26
